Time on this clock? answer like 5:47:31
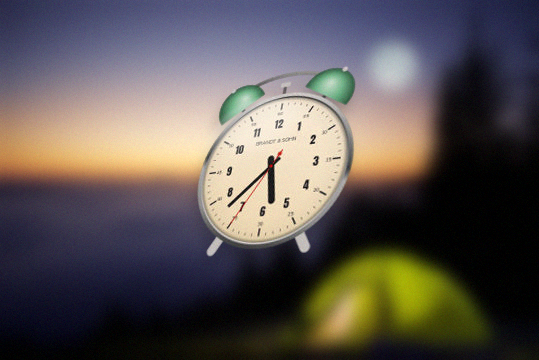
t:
5:37:35
